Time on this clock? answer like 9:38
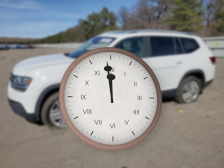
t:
11:59
